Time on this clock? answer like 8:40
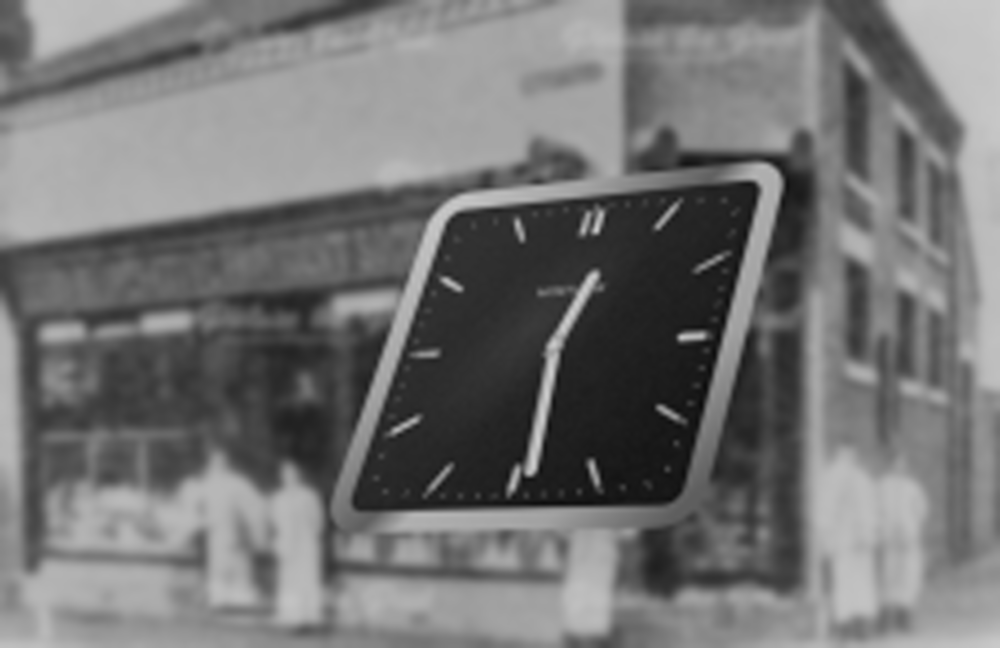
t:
12:29
